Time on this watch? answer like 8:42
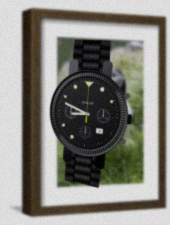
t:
8:48
